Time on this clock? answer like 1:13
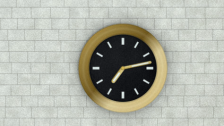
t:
7:13
